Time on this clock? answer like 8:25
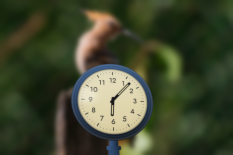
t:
6:07
